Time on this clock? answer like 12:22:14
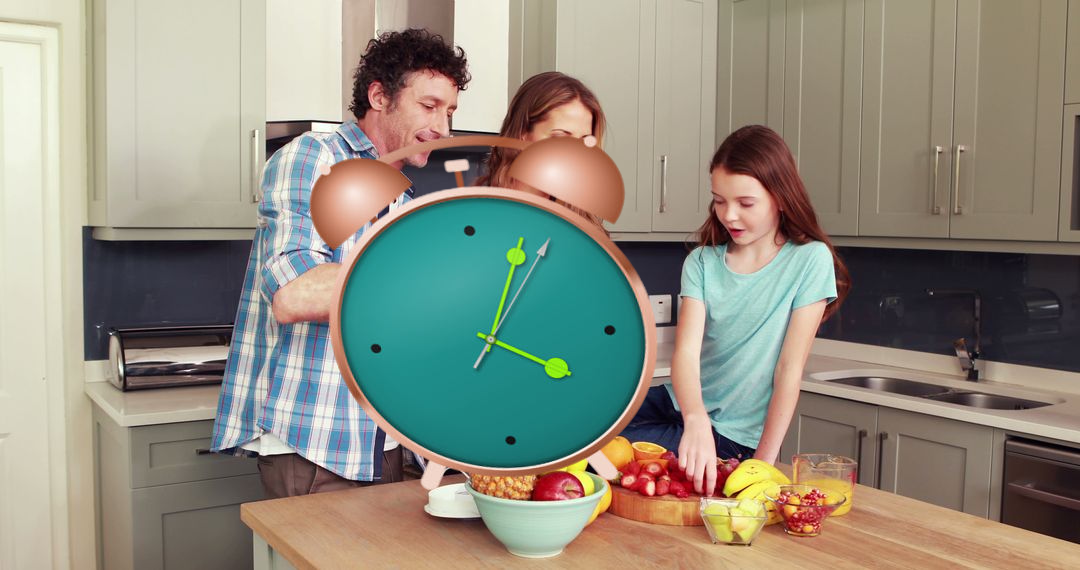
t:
4:04:06
